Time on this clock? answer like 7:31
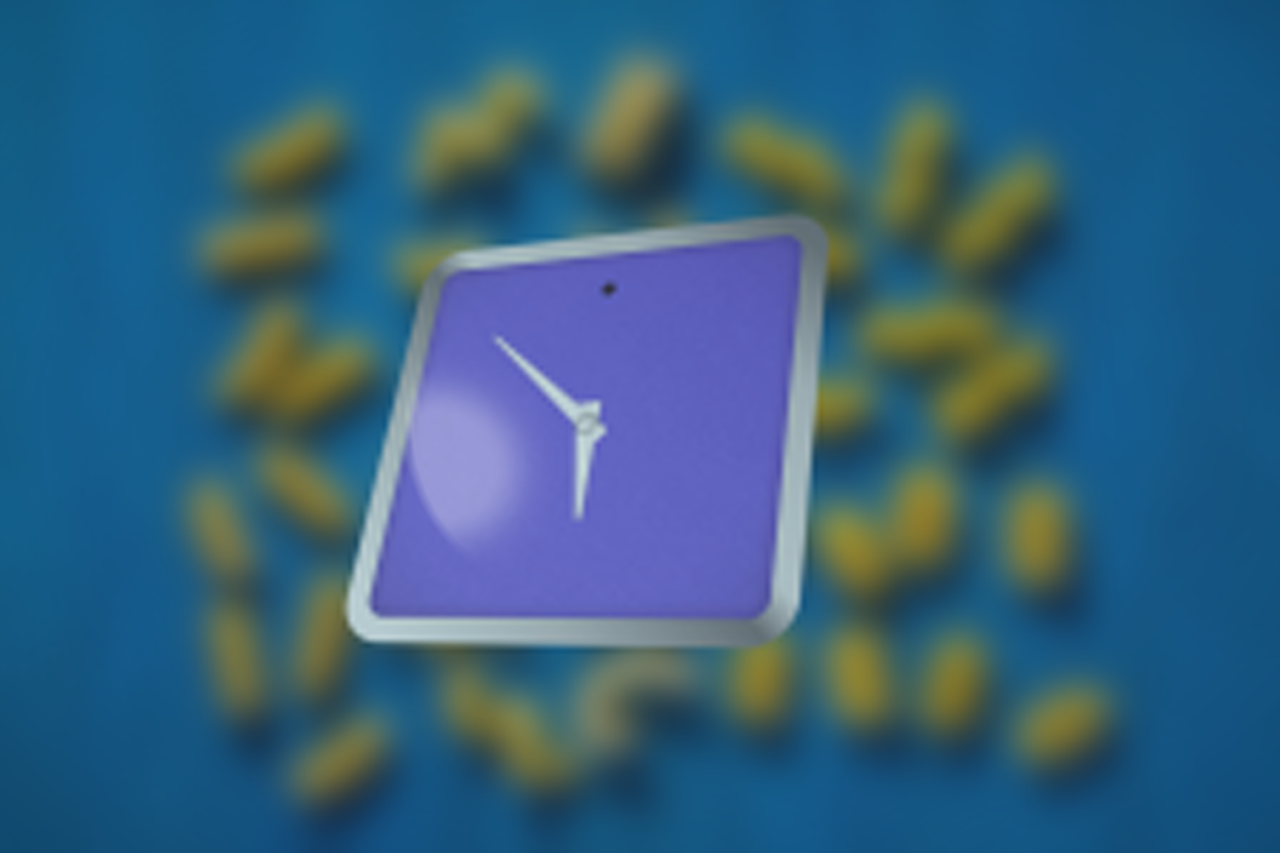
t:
5:52
